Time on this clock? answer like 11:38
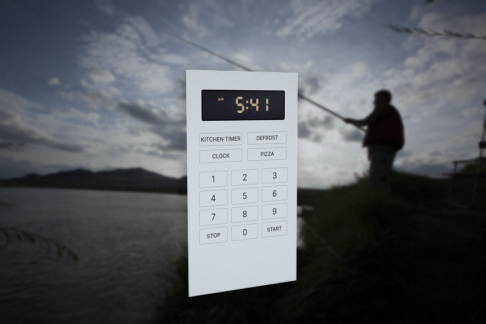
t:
5:41
